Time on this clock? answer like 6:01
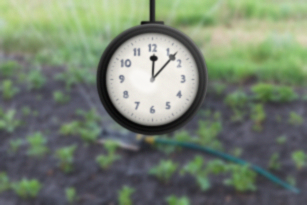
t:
12:07
